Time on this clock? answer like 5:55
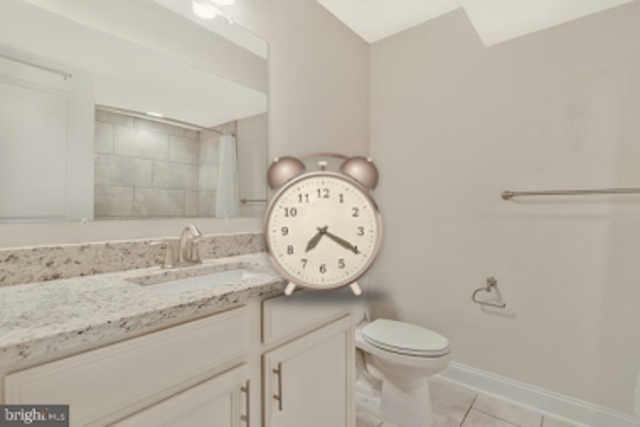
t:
7:20
